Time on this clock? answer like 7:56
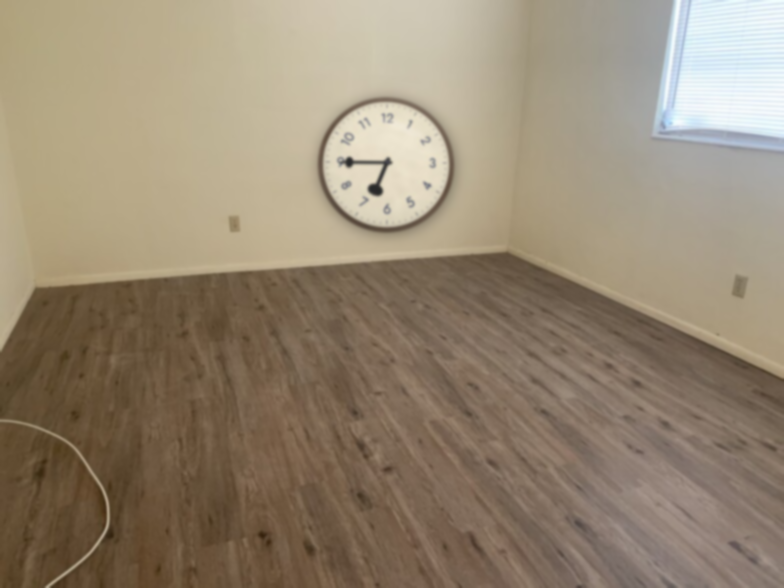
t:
6:45
